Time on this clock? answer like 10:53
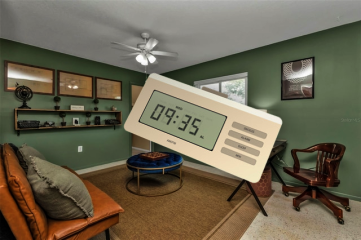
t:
9:35
